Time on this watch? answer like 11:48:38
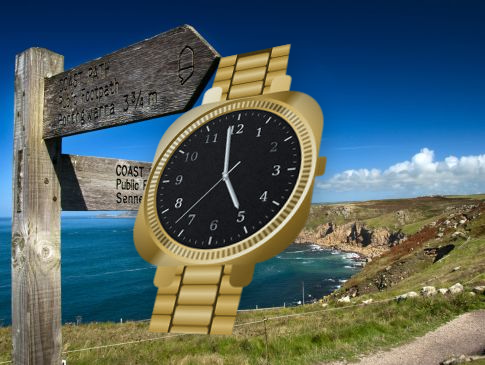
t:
4:58:37
